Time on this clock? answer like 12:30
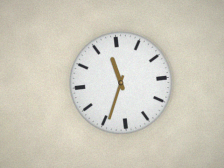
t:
11:34
